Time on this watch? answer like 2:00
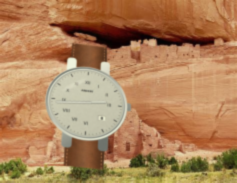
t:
2:44
